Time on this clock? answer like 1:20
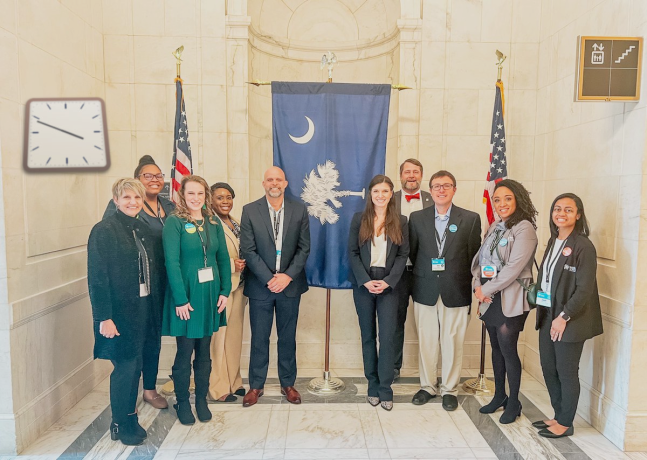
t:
3:49
